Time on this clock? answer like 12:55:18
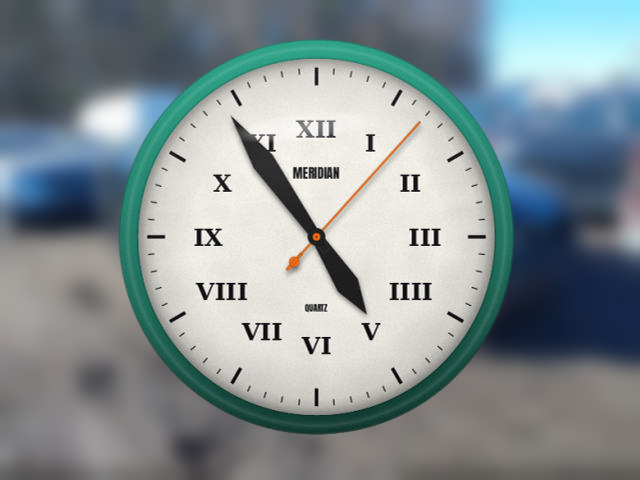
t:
4:54:07
